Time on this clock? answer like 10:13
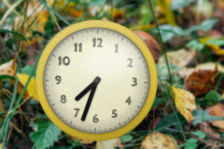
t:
7:33
